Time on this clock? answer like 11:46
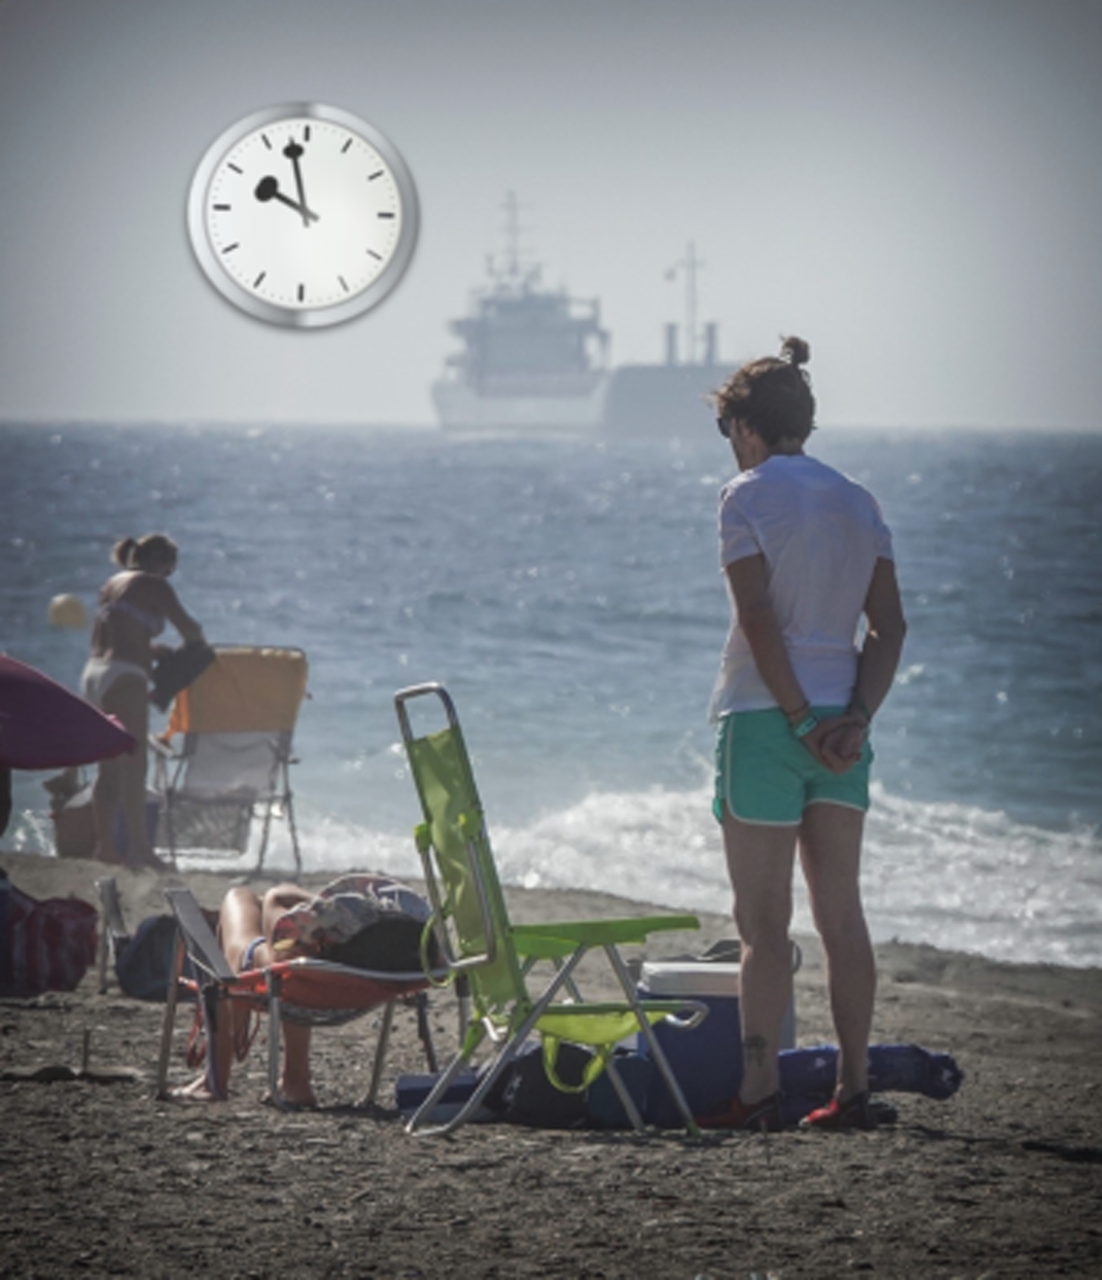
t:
9:58
